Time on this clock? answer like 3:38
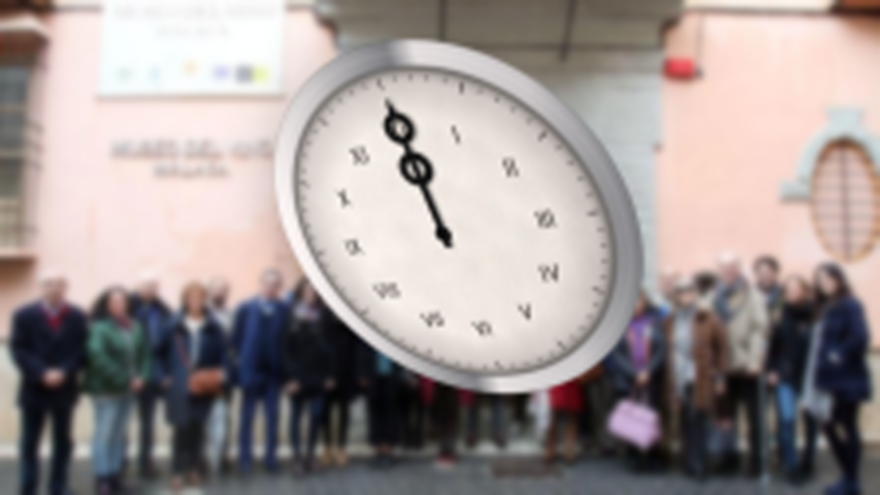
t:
12:00
